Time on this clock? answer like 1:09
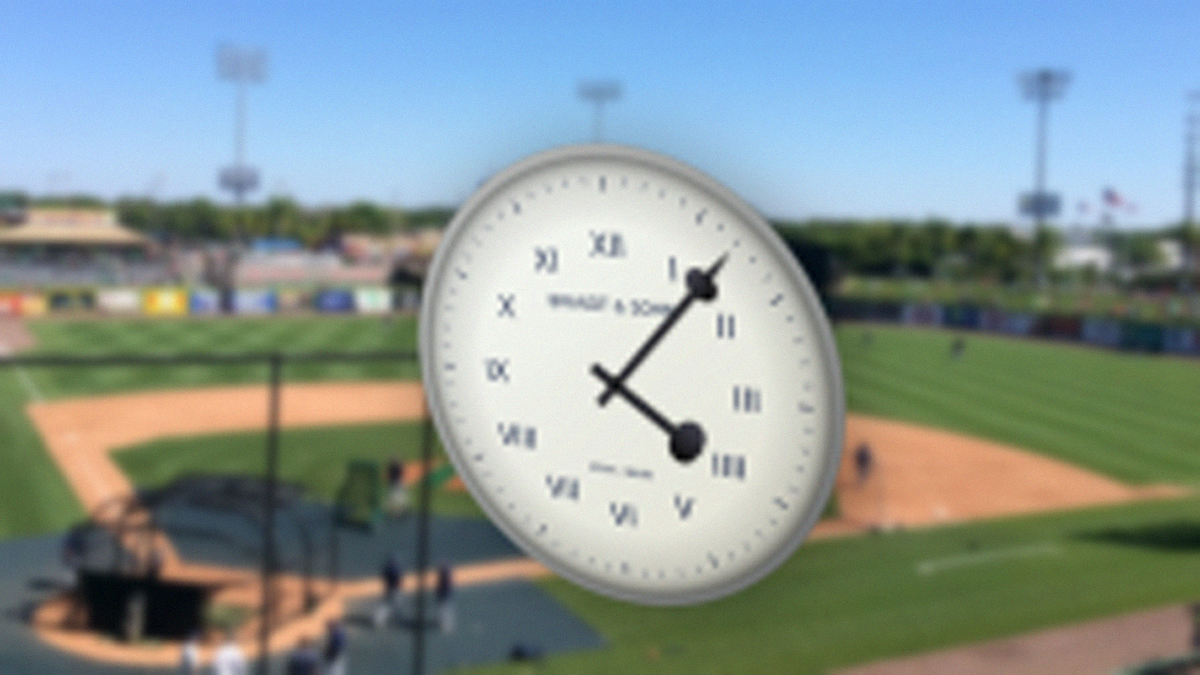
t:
4:07
